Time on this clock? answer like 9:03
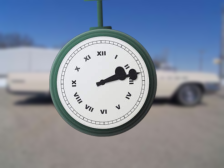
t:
2:13
